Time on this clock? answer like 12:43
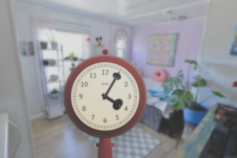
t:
4:05
